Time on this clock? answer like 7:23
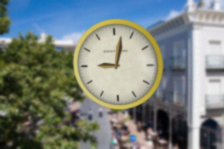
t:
9:02
